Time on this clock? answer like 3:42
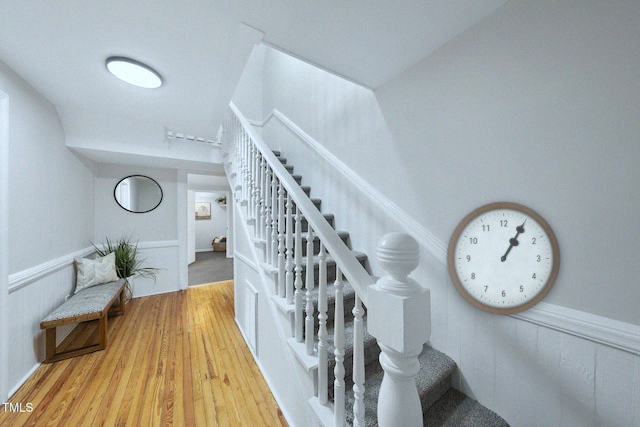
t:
1:05
